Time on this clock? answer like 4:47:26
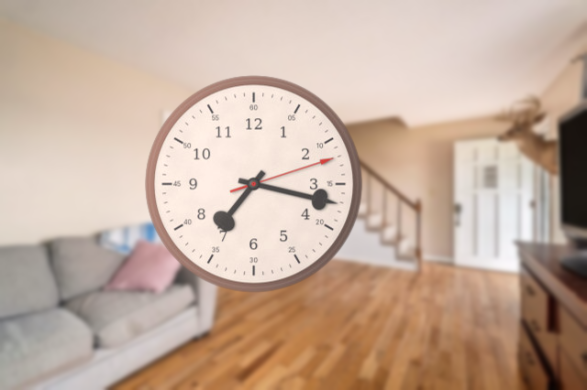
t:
7:17:12
